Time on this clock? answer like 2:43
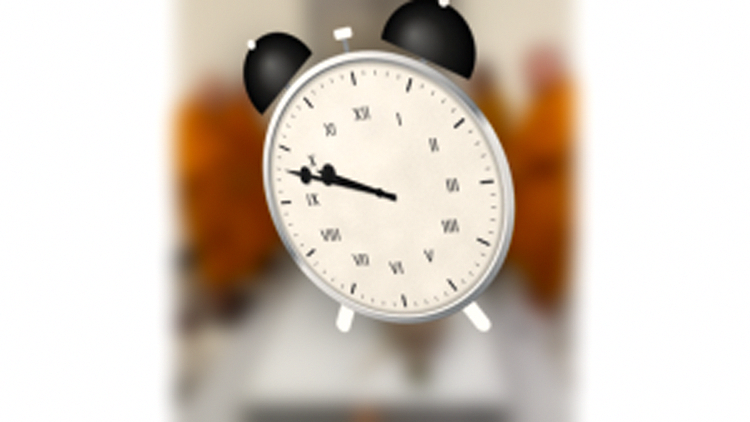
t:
9:48
